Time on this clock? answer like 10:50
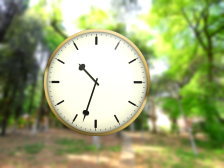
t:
10:33
